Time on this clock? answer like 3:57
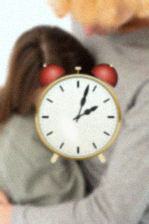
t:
2:03
